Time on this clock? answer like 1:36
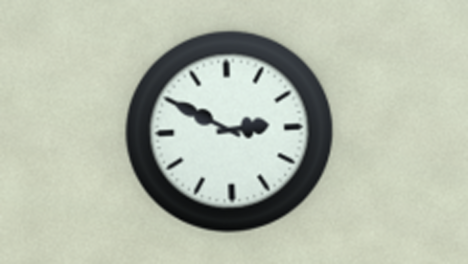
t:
2:50
